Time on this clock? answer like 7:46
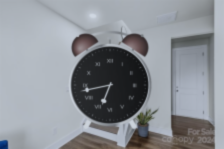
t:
6:43
